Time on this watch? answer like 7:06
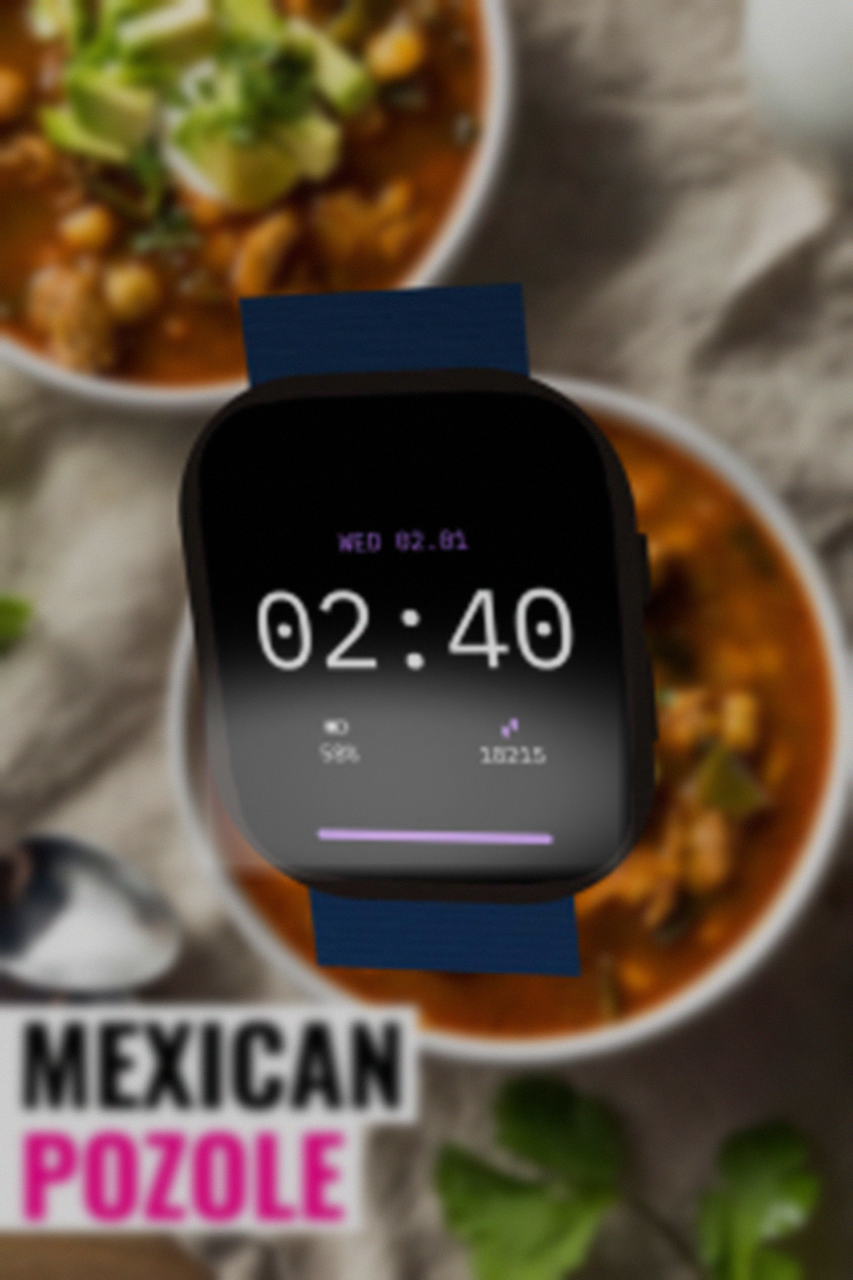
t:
2:40
